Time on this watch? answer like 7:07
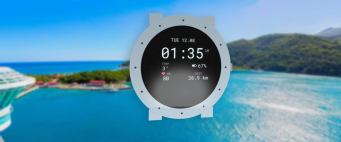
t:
1:35
